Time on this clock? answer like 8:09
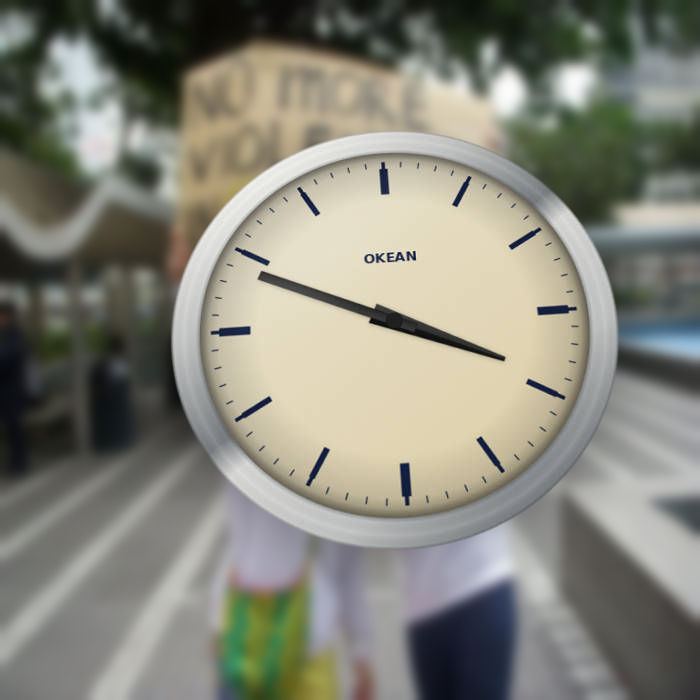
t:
3:49
